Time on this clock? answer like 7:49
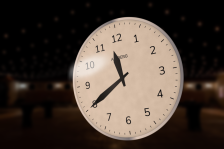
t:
11:40
